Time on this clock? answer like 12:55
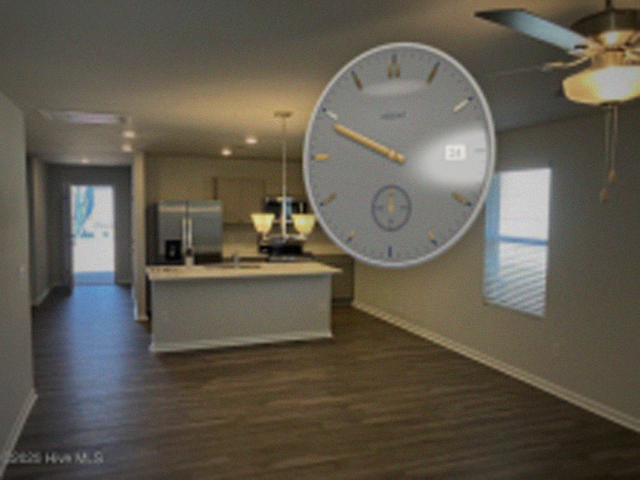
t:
9:49
